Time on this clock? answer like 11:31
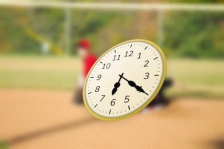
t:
6:20
